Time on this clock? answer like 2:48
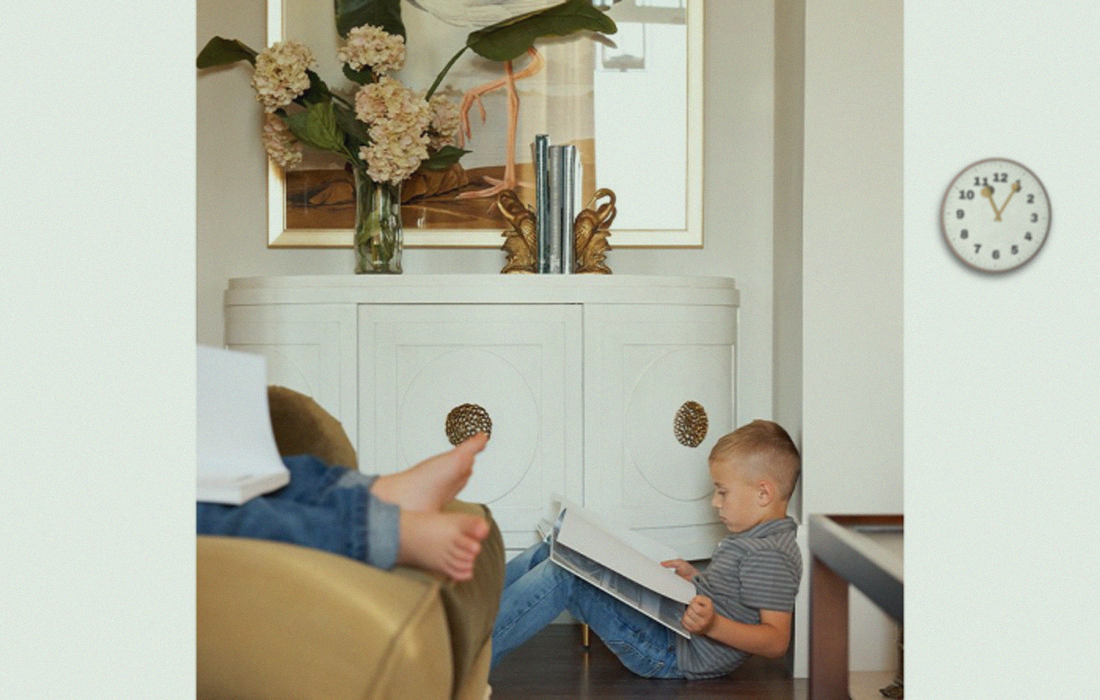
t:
11:05
